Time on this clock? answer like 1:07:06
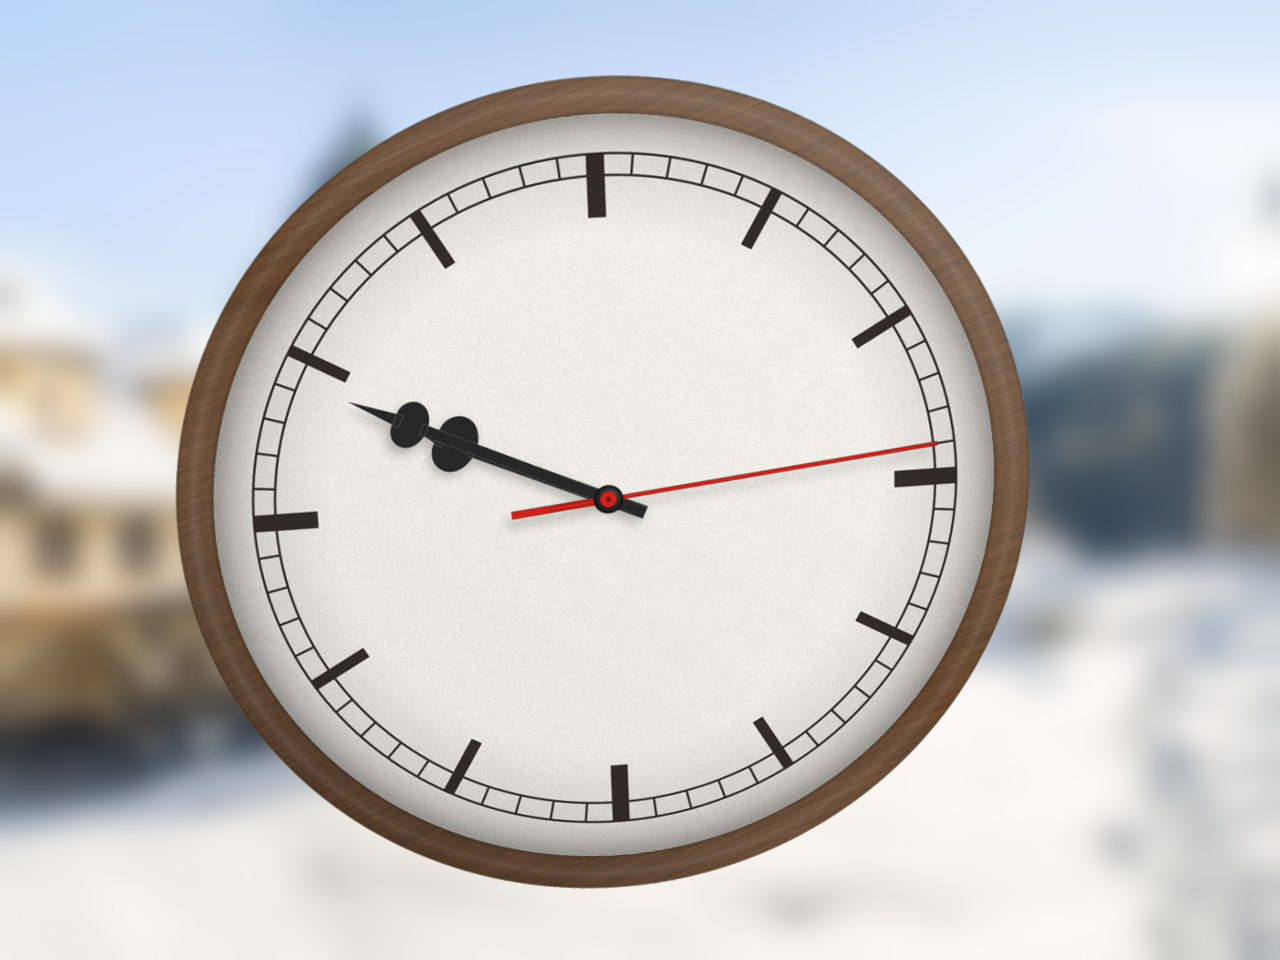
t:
9:49:14
